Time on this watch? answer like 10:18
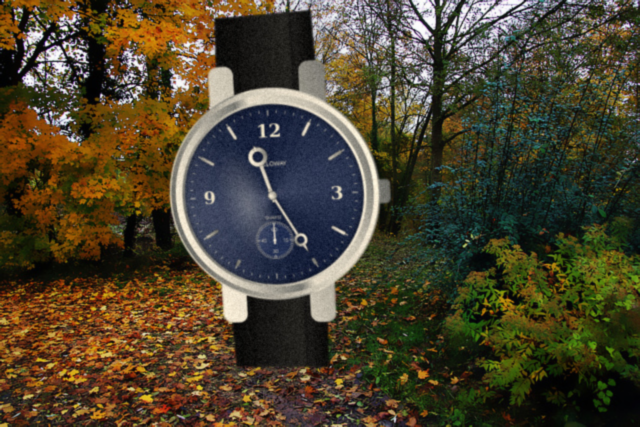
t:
11:25
